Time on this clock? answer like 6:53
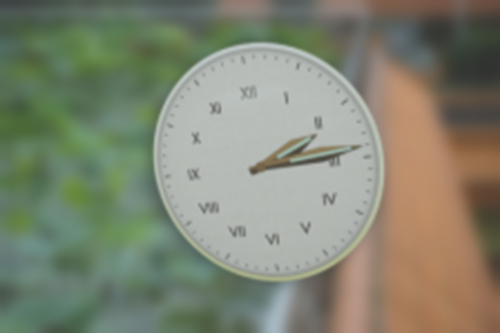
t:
2:14
